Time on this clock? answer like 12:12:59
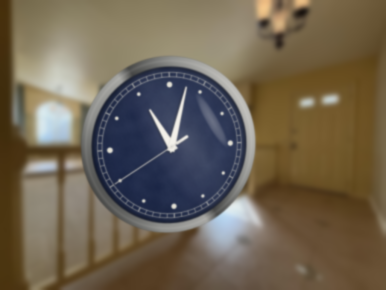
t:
11:02:40
